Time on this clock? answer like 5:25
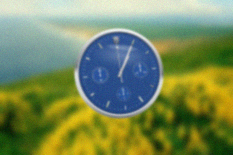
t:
1:05
